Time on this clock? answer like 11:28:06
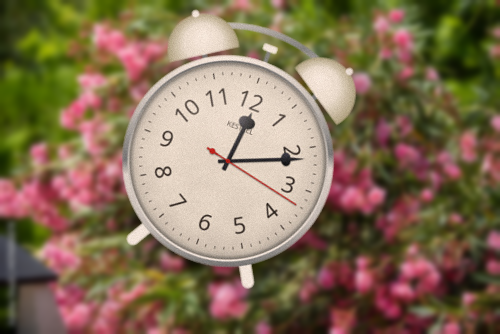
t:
12:11:17
